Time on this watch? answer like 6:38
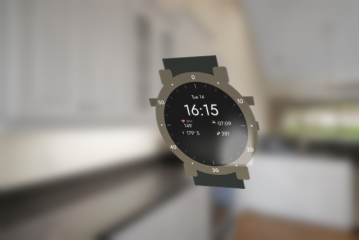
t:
16:15
